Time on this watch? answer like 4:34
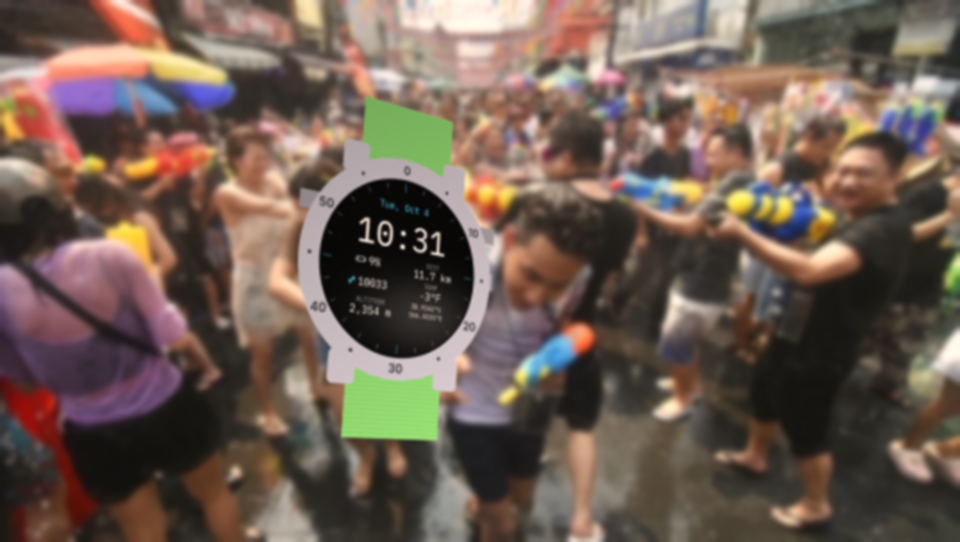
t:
10:31
